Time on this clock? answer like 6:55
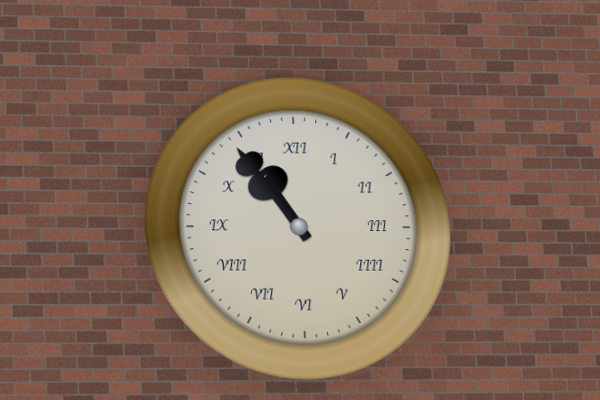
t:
10:54
